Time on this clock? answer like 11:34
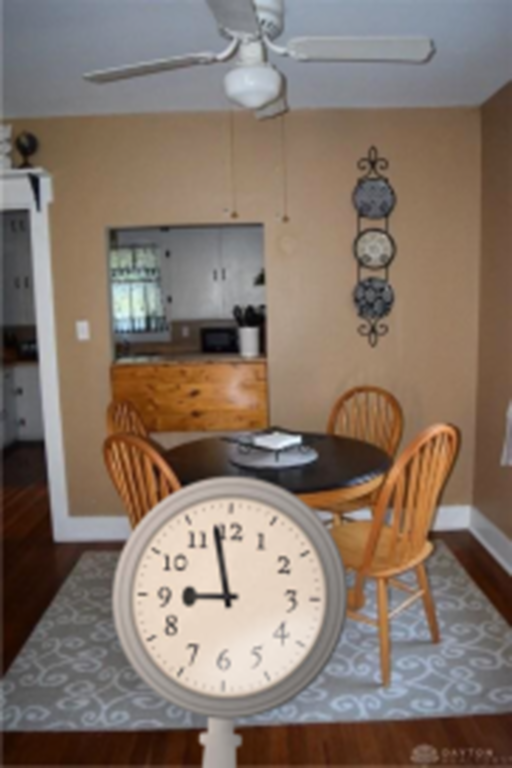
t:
8:58
